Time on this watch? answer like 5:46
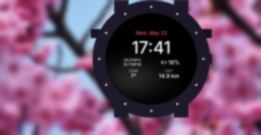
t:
17:41
